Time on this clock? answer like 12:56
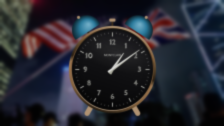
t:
1:09
